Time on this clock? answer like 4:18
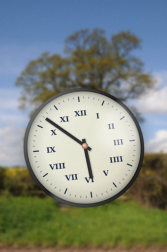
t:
5:52
